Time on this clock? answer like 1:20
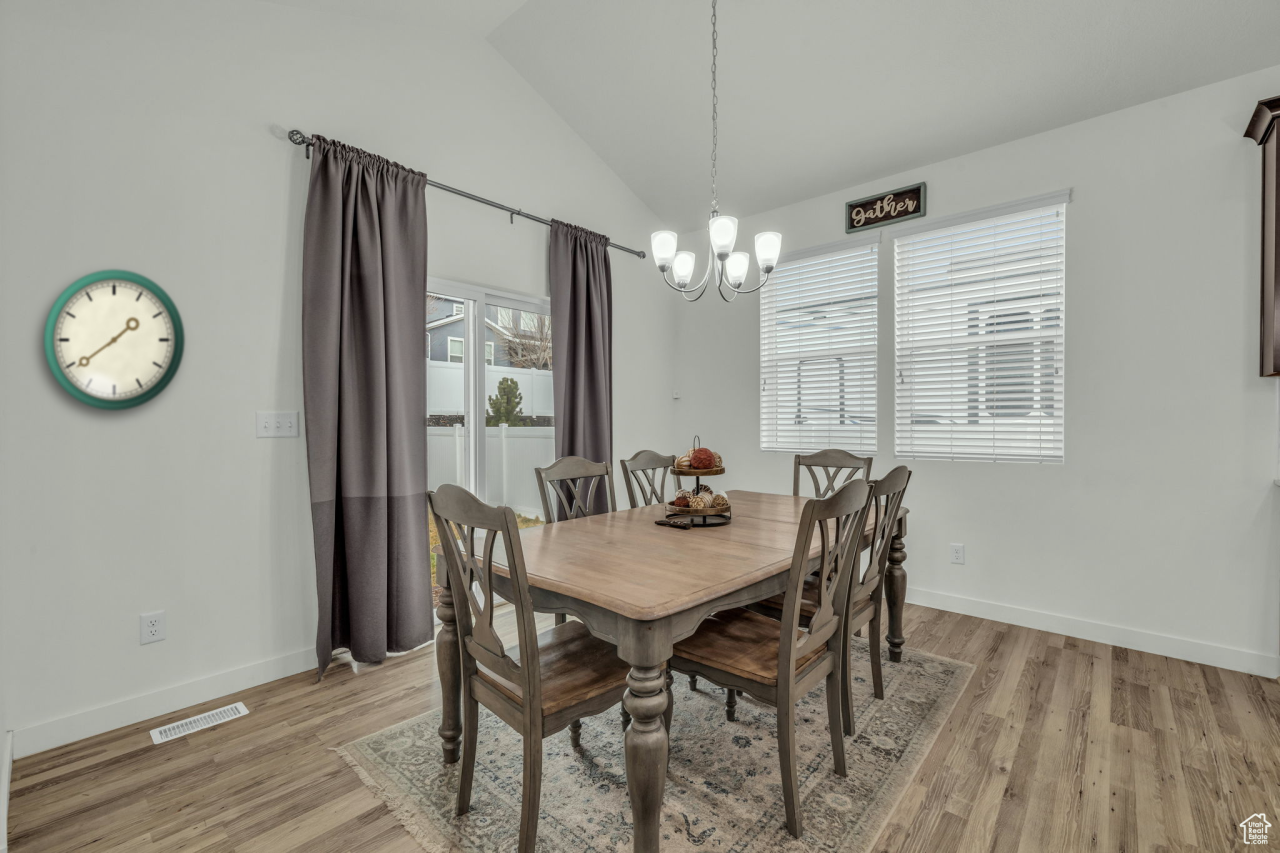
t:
1:39
